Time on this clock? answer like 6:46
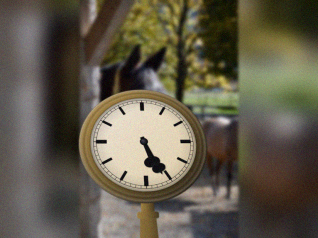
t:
5:26
